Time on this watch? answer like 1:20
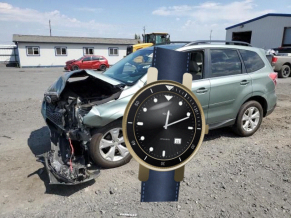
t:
12:11
